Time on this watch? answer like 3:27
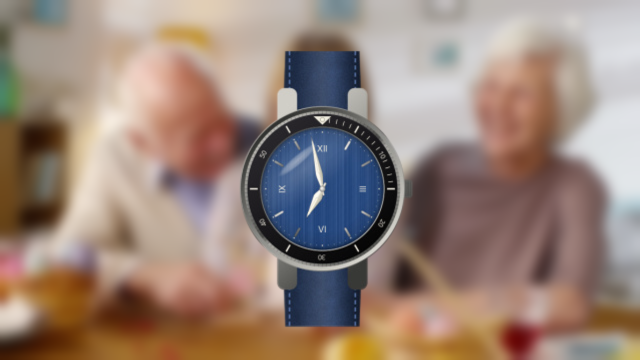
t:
6:58
